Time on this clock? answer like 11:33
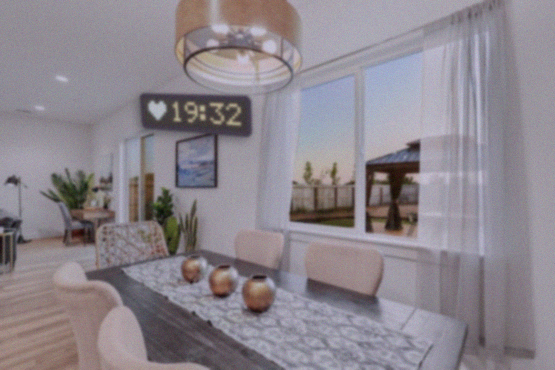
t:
19:32
